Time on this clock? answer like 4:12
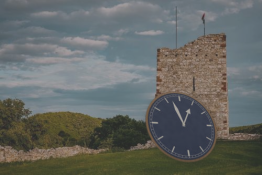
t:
12:57
